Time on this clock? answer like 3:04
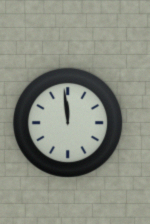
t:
11:59
